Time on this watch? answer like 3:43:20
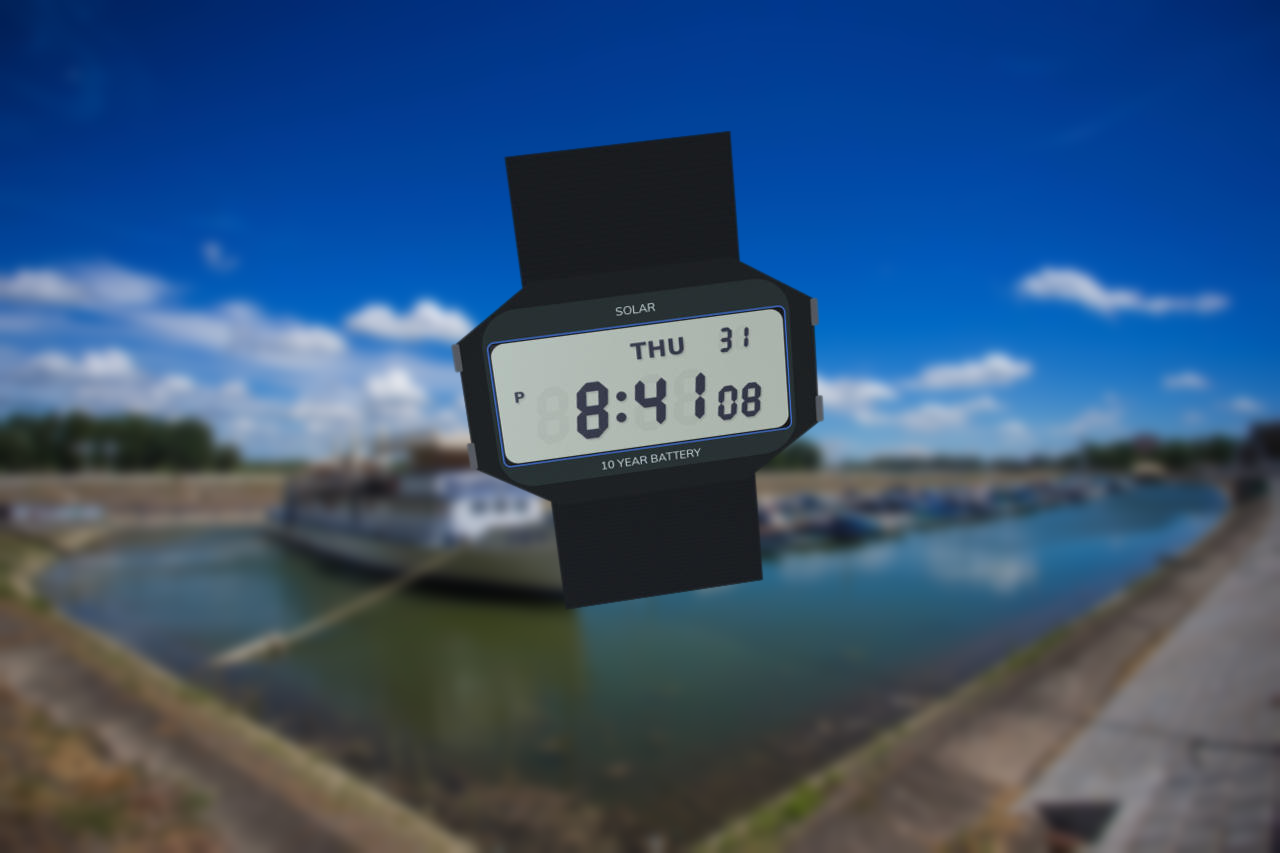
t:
8:41:08
